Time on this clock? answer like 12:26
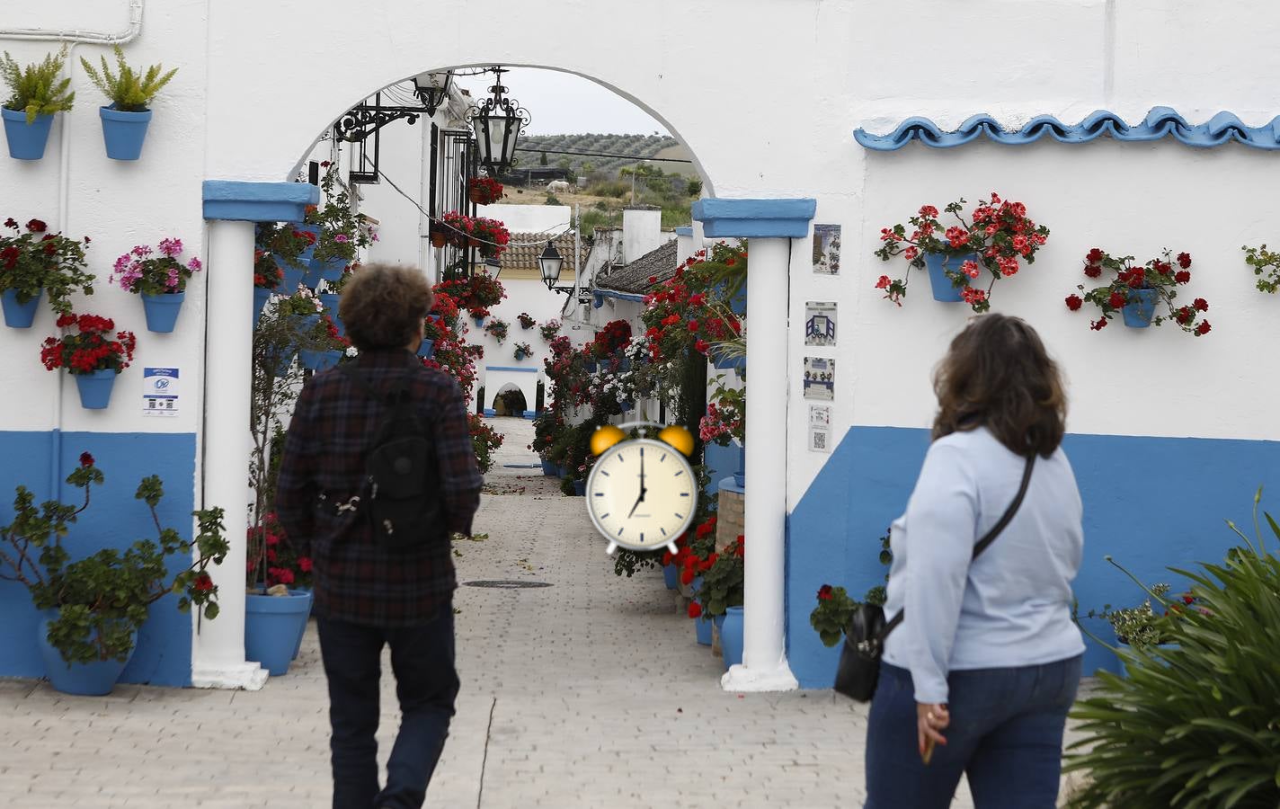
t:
7:00
